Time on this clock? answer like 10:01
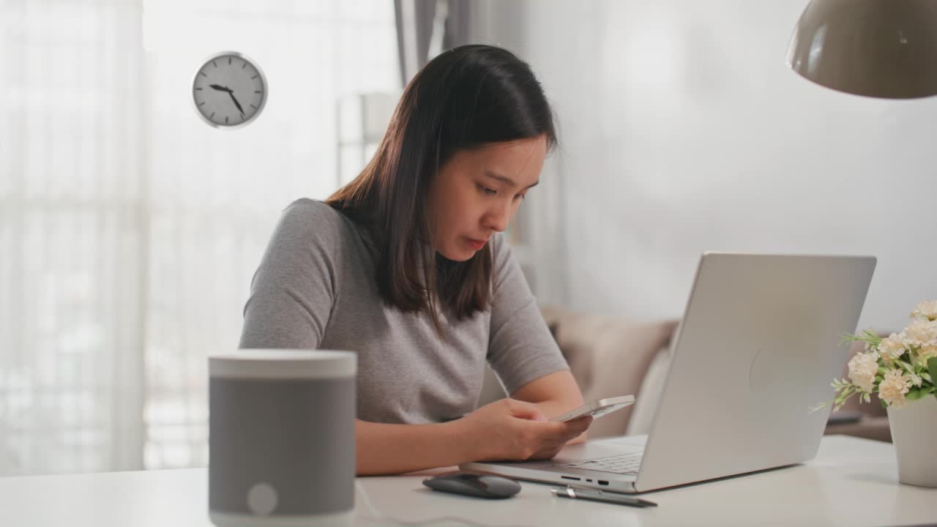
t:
9:24
